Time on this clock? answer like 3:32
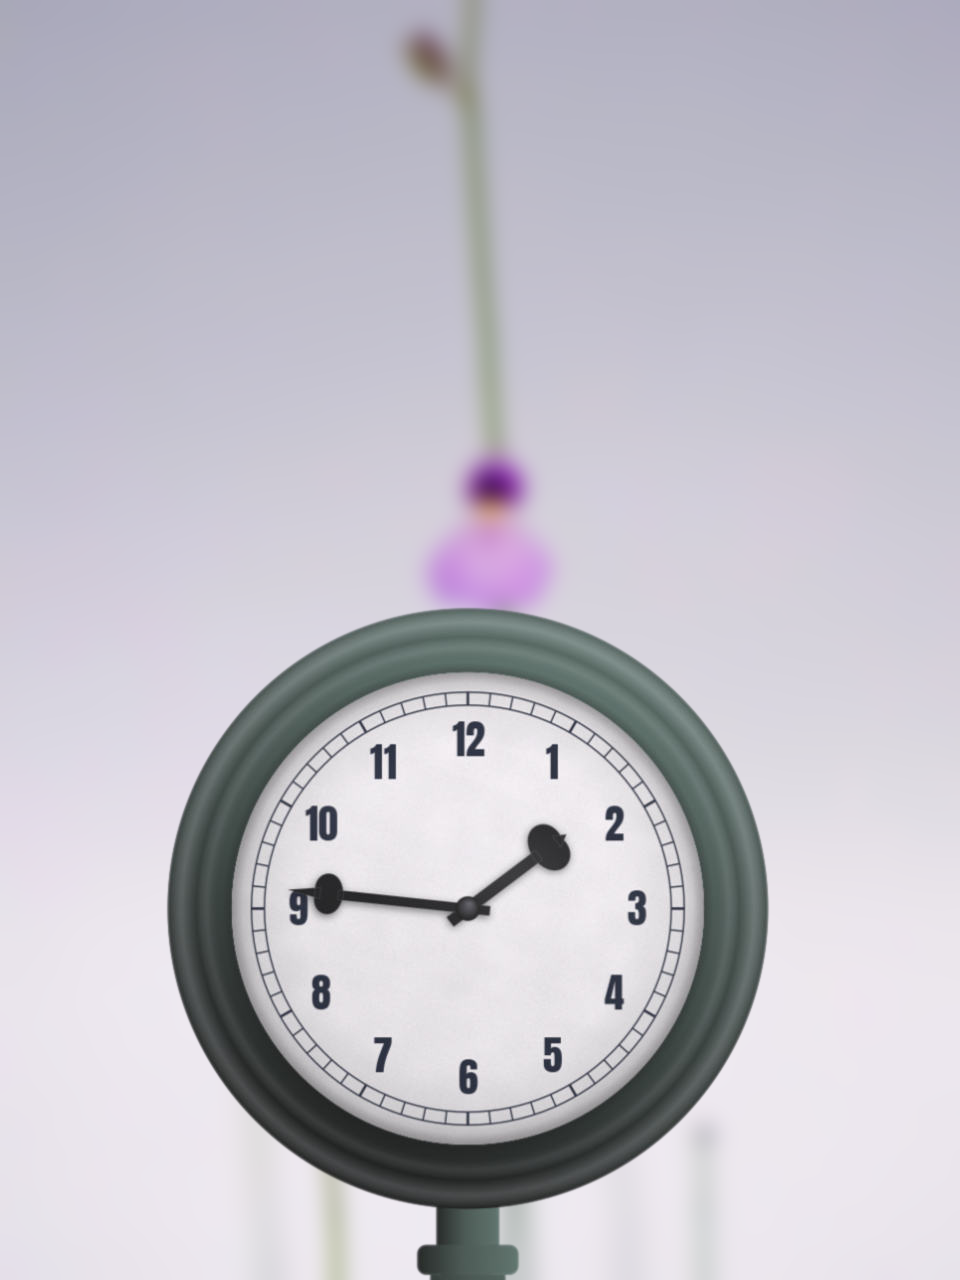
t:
1:46
